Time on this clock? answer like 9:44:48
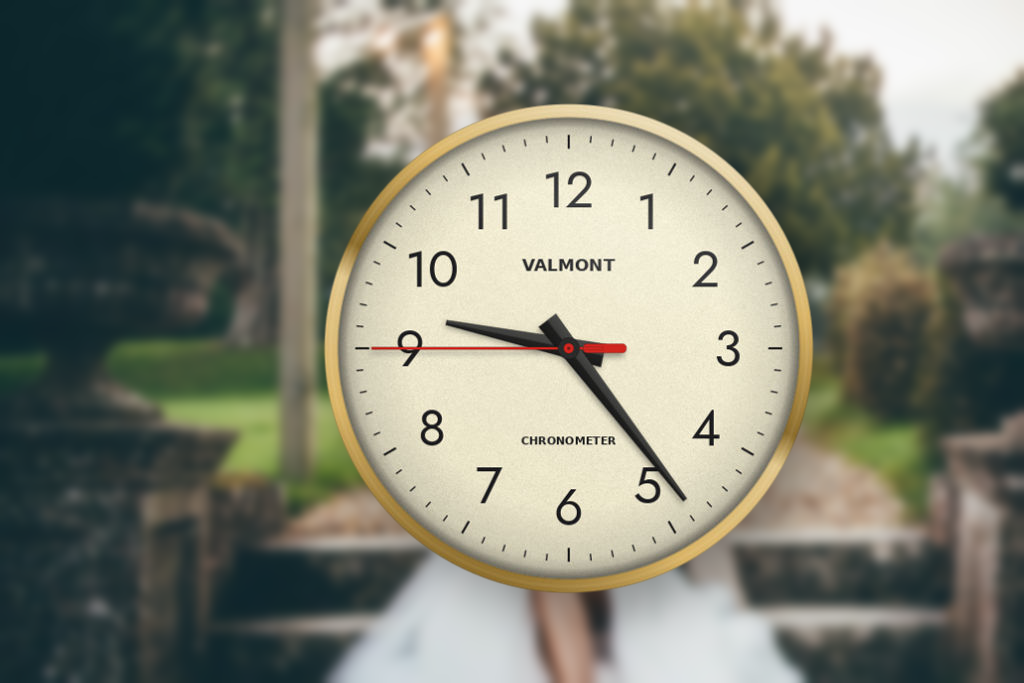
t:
9:23:45
